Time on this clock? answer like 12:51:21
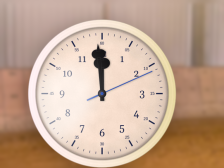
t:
11:59:11
